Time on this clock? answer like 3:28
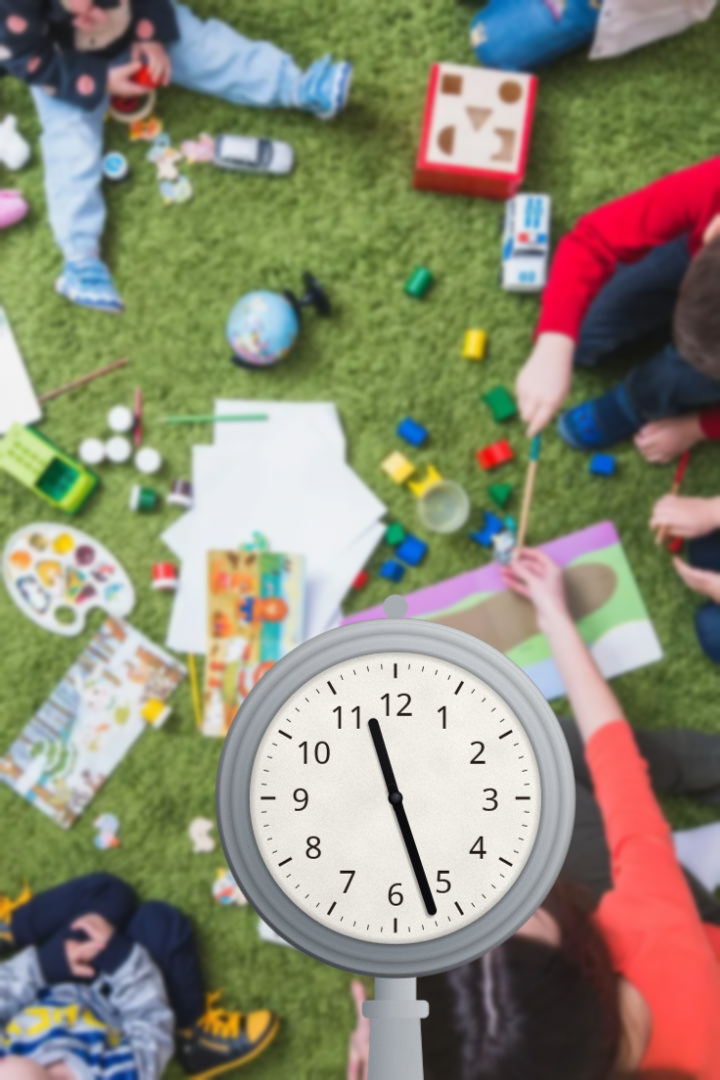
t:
11:27
